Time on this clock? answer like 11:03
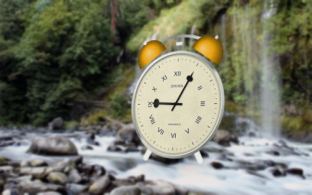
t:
9:05
